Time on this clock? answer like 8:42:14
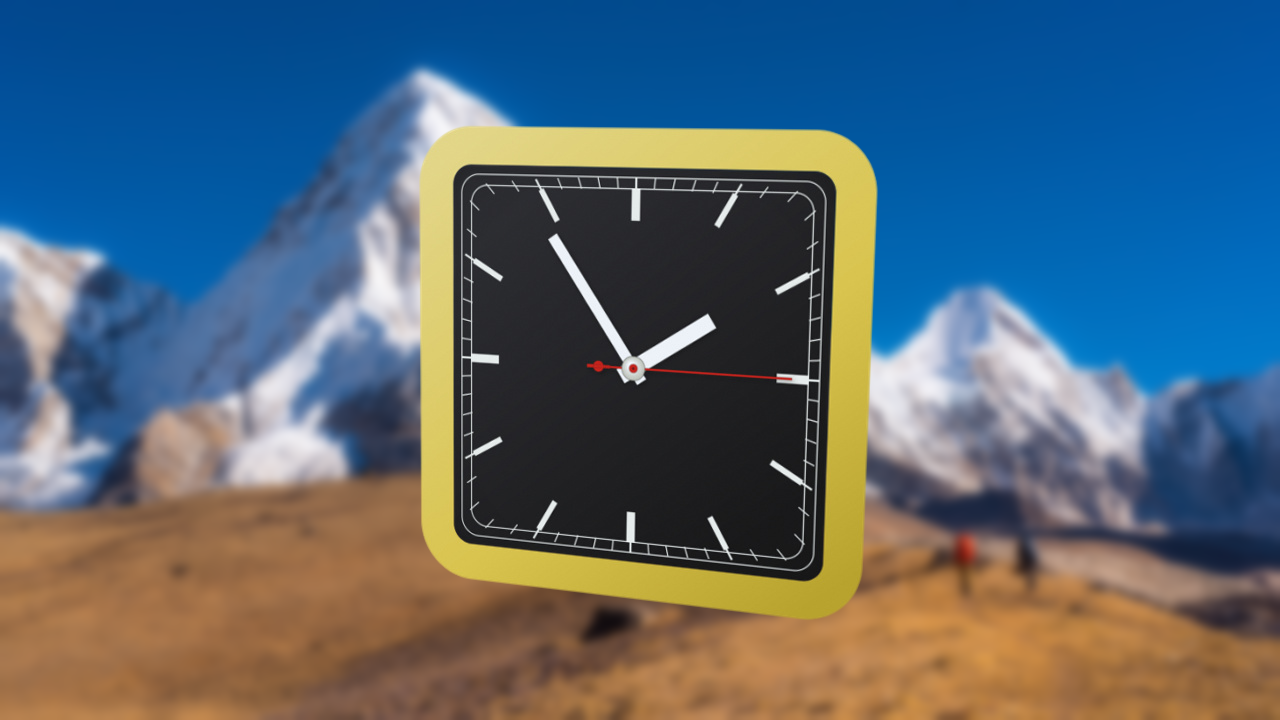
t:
1:54:15
